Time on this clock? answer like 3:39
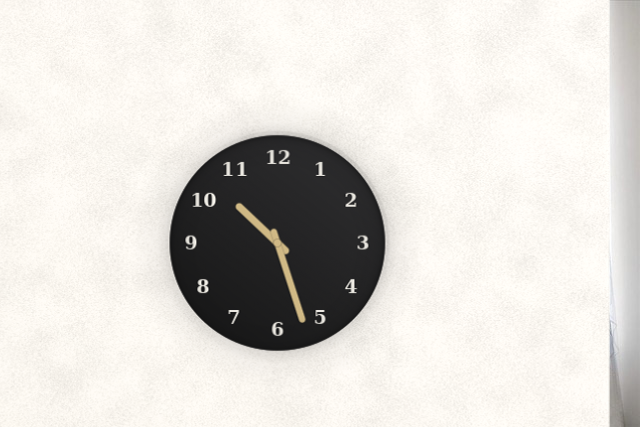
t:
10:27
